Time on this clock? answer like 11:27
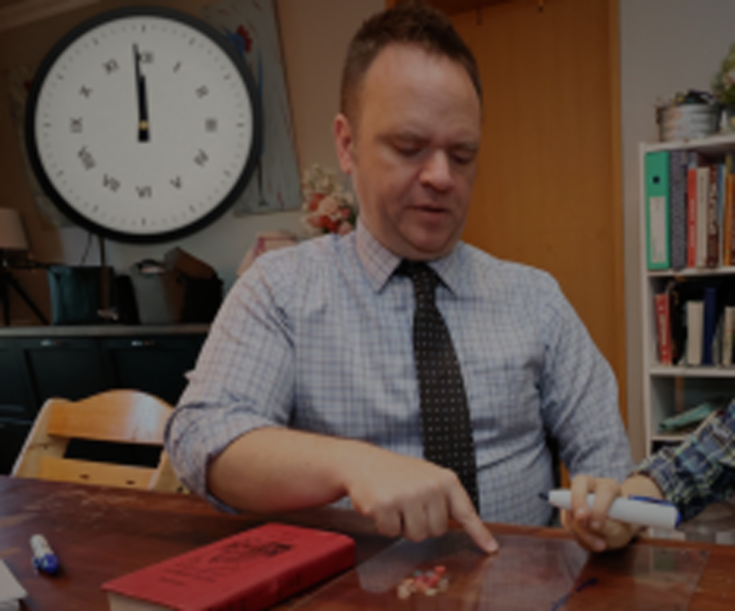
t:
11:59
